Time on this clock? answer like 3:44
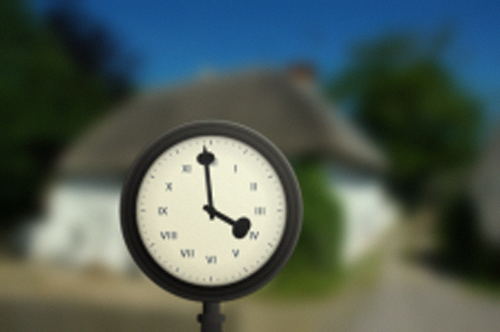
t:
3:59
